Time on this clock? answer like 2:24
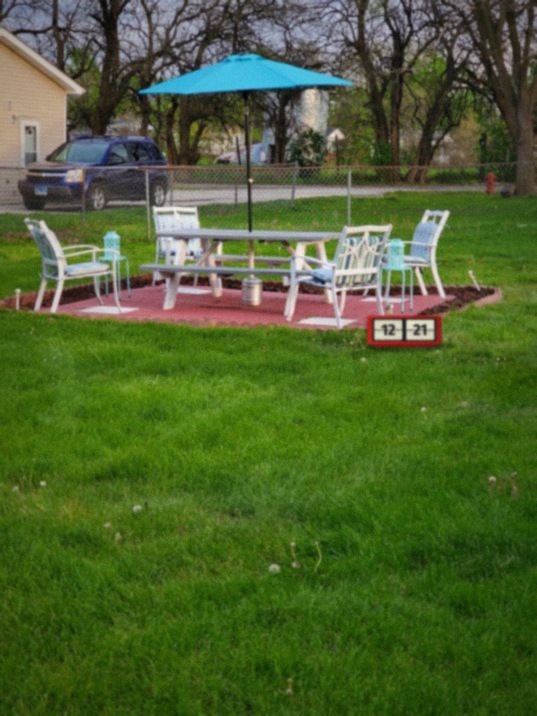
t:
12:21
